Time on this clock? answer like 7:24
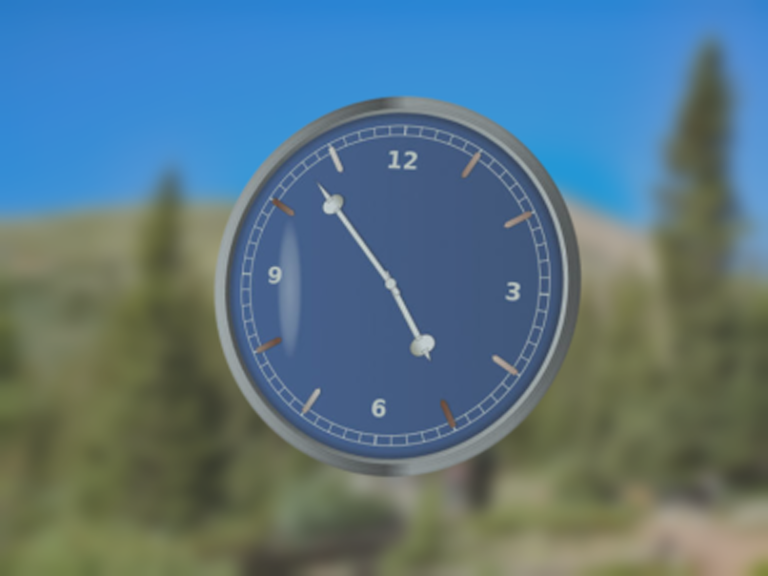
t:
4:53
